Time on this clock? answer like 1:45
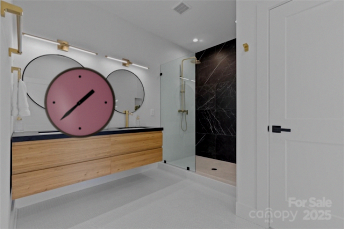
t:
1:38
